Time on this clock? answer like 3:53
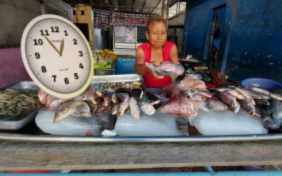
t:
12:54
